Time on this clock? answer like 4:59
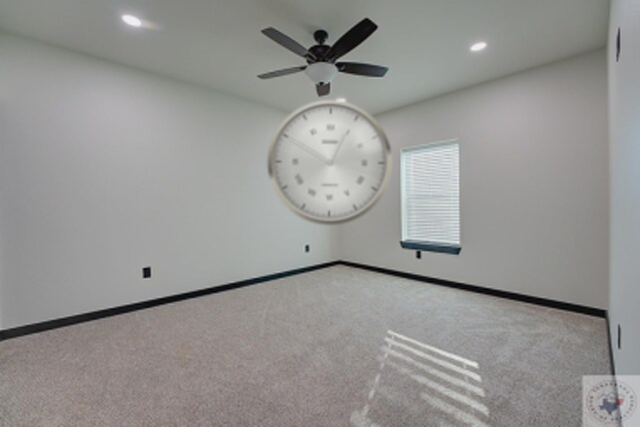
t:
12:50
